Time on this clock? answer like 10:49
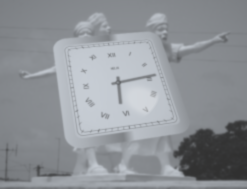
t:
6:14
